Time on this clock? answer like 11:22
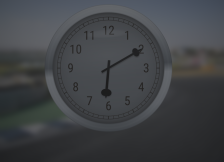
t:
6:10
